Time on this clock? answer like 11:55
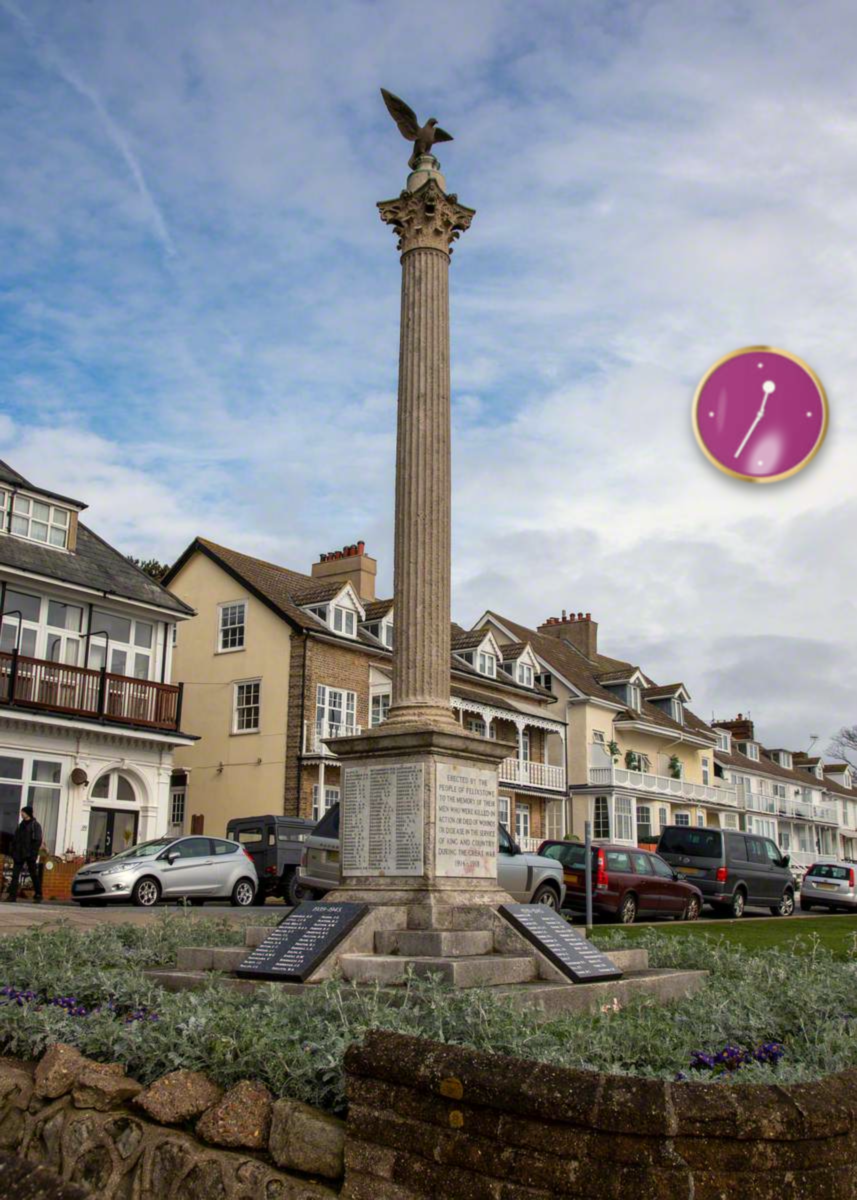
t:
12:35
